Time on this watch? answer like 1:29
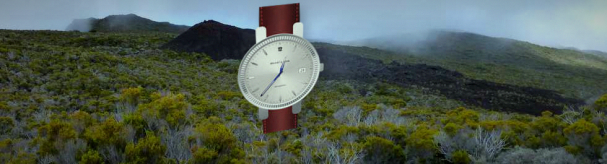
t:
12:37
